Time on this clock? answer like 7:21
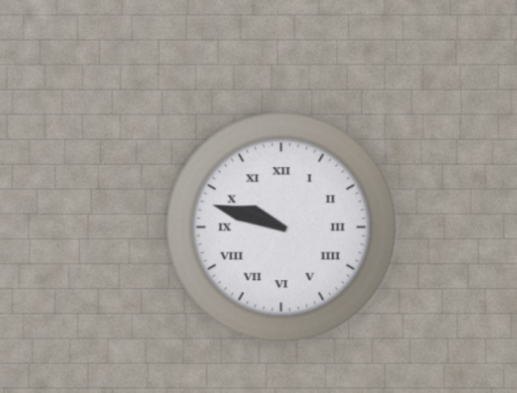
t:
9:48
